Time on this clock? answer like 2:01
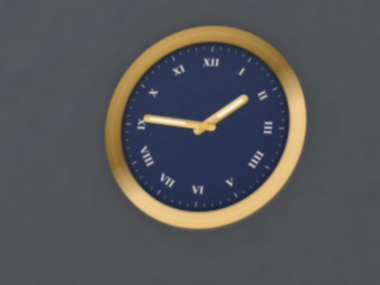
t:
1:46
